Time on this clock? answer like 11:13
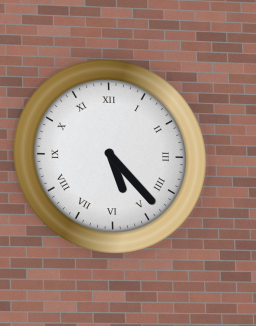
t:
5:23
